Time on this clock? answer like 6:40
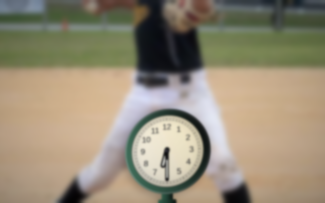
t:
6:30
